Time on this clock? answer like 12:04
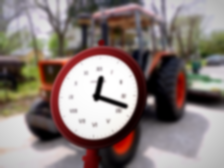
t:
12:18
